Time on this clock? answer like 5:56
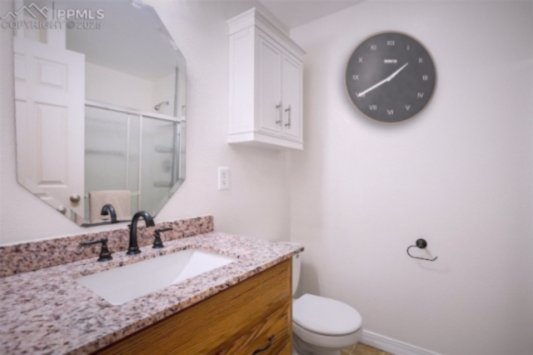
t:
1:40
